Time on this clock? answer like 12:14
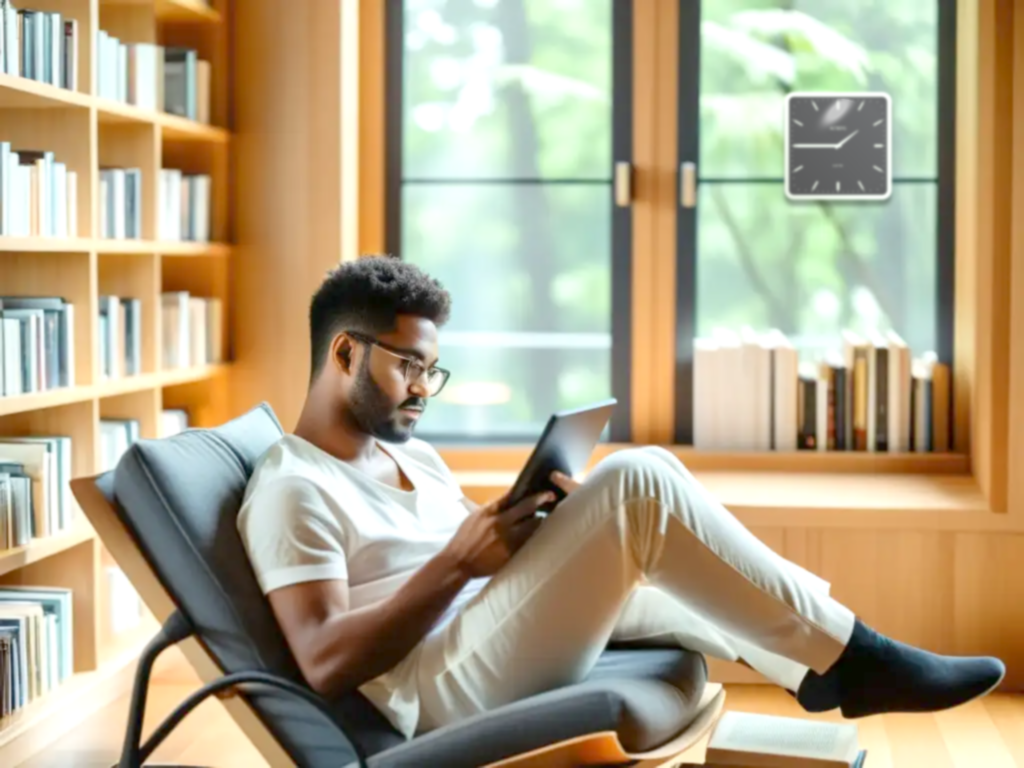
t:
1:45
